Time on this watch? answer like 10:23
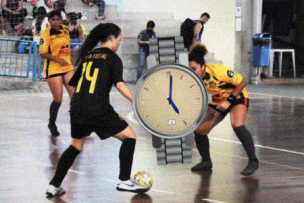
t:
5:01
